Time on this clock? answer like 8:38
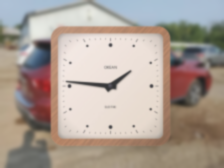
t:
1:46
